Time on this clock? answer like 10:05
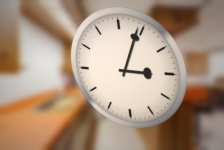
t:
3:04
